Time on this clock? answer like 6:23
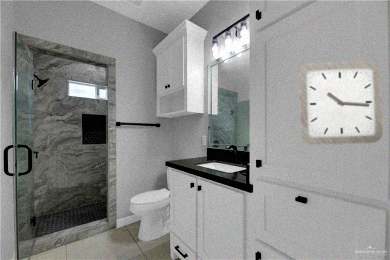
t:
10:16
